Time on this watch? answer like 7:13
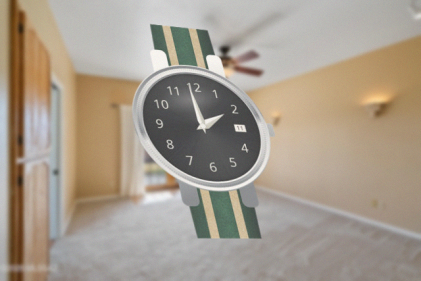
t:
1:59
